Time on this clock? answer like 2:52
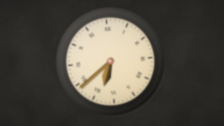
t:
6:39
